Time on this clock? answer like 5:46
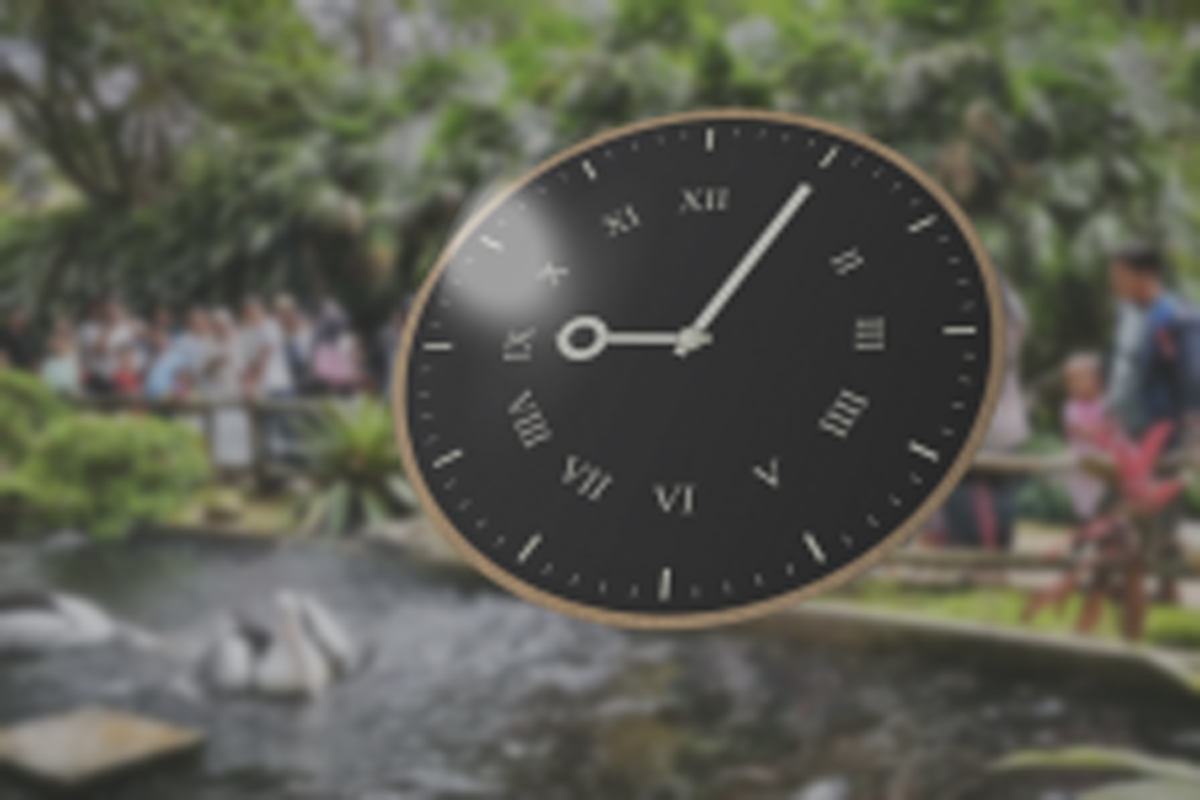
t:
9:05
